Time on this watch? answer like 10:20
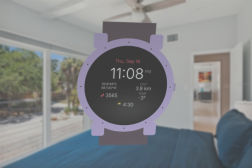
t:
11:08
